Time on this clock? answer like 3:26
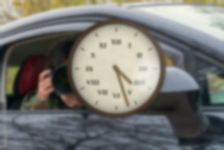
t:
4:27
